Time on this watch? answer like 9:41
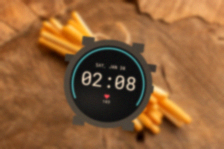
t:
2:08
